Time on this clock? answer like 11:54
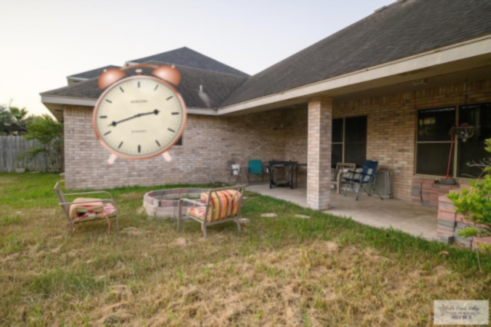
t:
2:42
